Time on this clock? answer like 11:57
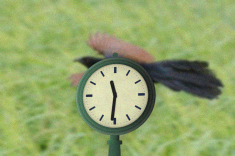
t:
11:31
